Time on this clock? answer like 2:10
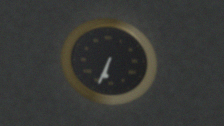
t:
6:34
